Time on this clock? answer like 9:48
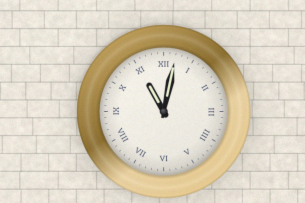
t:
11:02
